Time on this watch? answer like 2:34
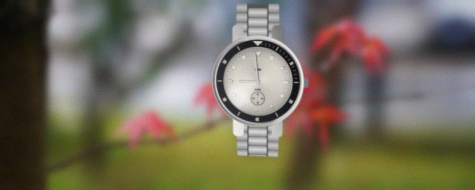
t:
8:59
